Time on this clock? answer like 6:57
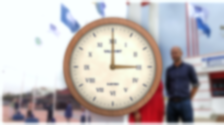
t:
3:00
